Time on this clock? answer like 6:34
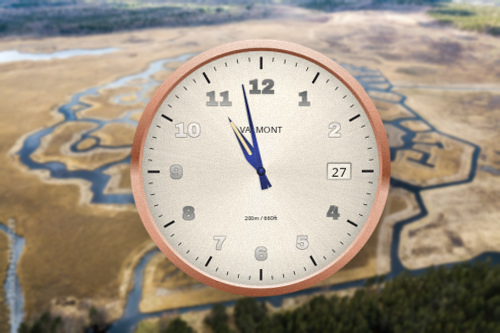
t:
10:58
